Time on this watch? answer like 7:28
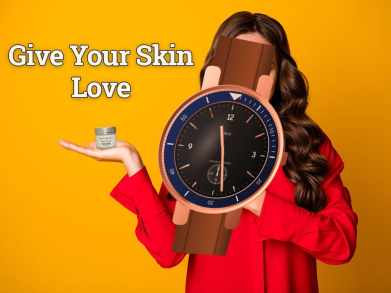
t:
11:28
